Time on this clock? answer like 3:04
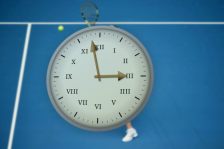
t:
2:58
